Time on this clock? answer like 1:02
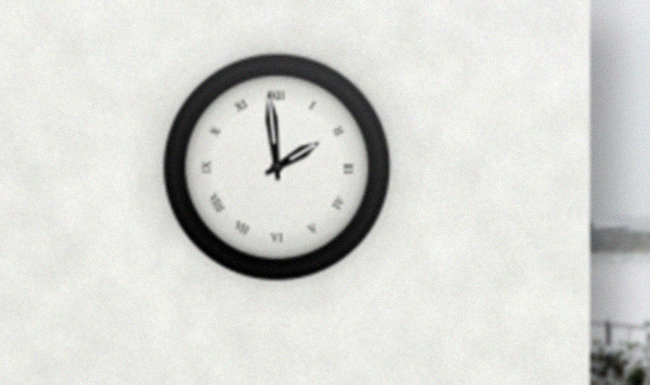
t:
1:59
